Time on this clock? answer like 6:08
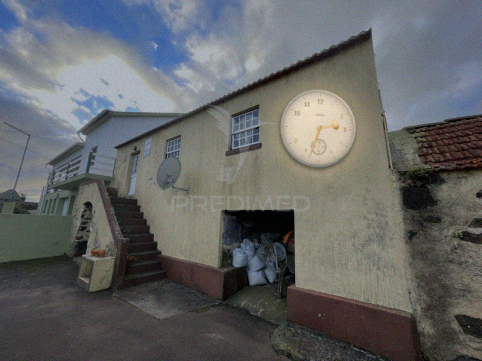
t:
2:33
